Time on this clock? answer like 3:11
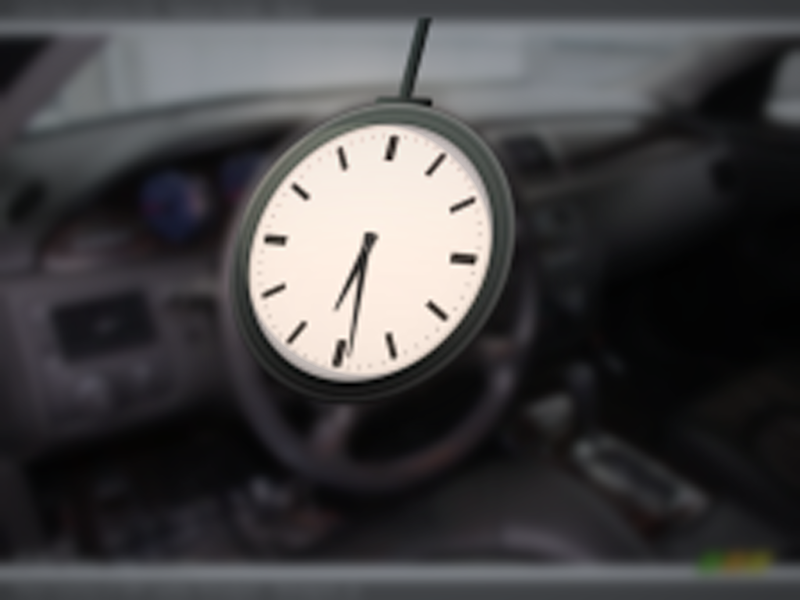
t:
6:29
